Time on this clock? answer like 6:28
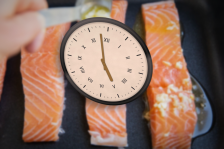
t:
4:58
